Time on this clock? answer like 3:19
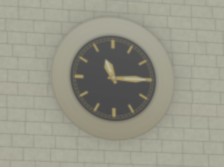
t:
11:15
